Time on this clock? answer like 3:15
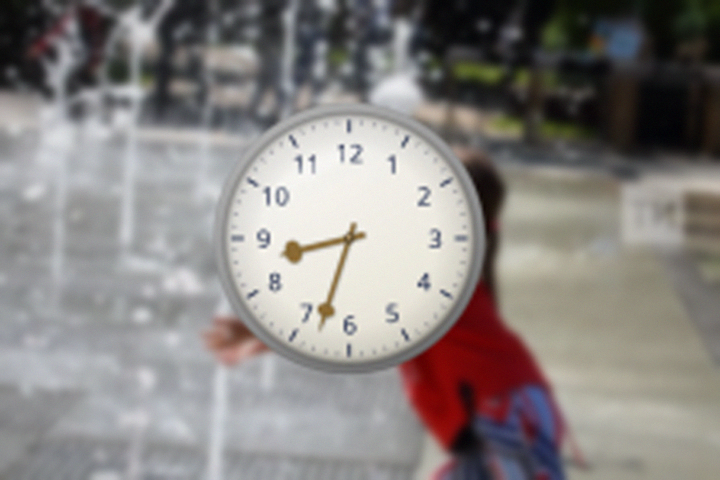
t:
8:33
